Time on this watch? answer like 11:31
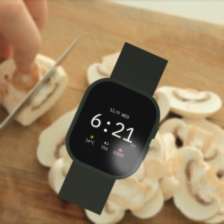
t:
6:21
